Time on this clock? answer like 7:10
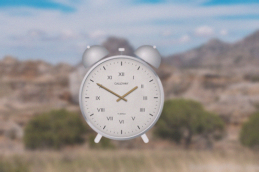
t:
1:50
